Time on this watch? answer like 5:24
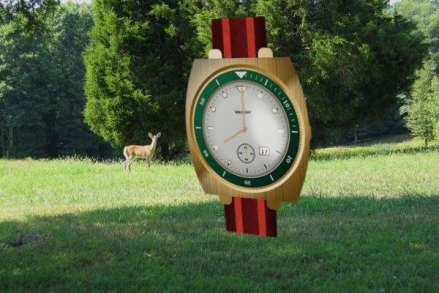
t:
8:00
